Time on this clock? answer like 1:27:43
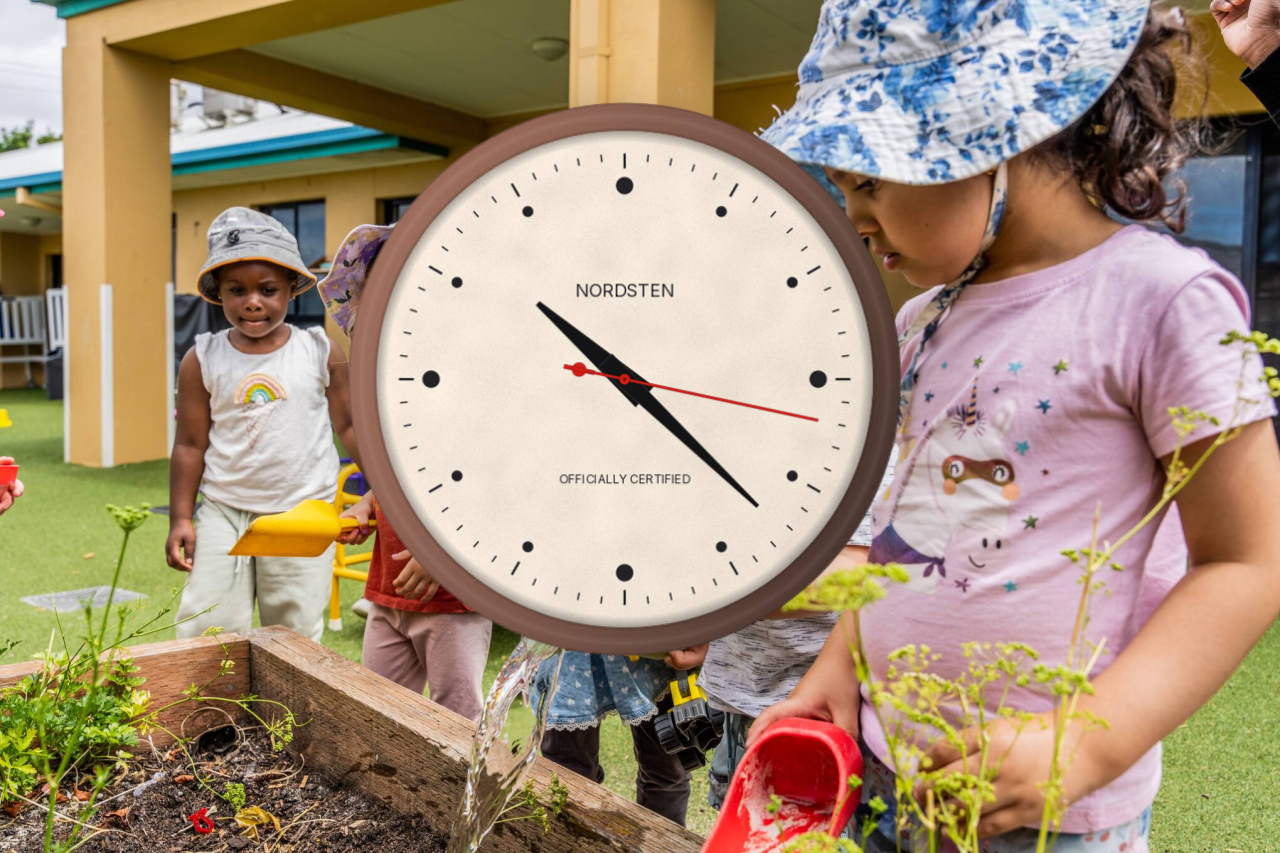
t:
10:22:17
